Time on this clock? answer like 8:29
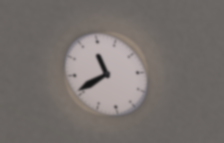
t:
11:41
